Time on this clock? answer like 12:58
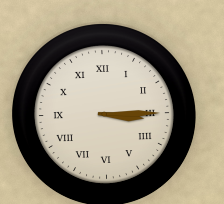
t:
3:15
